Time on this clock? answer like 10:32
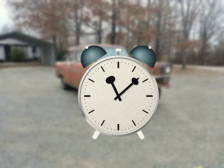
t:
11:08
